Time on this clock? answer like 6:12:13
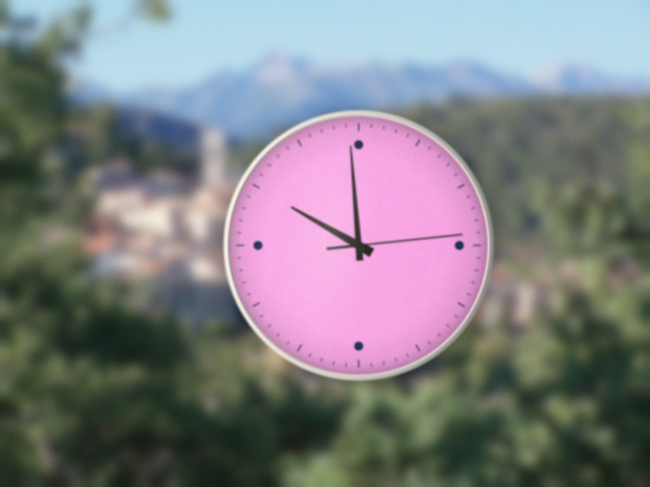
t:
9:59:14
